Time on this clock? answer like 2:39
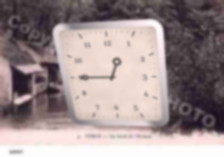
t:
12:45
